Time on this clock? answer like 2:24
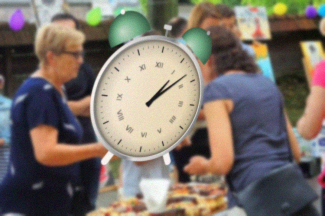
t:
1:08
